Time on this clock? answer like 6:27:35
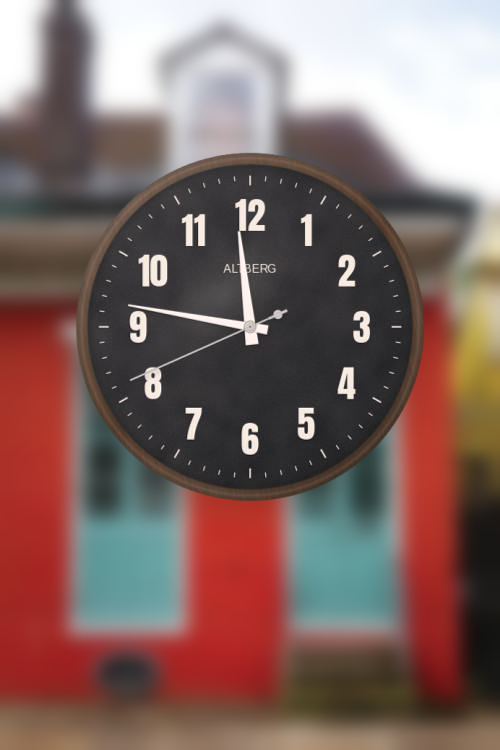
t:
11:46:41
